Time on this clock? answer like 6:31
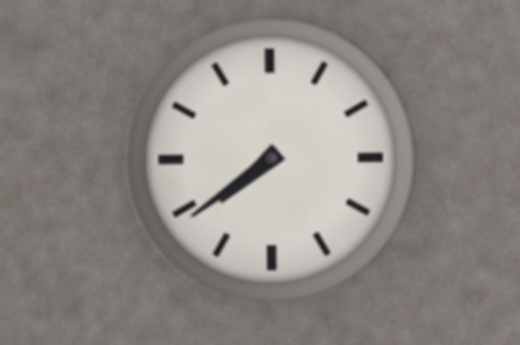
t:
7:39
